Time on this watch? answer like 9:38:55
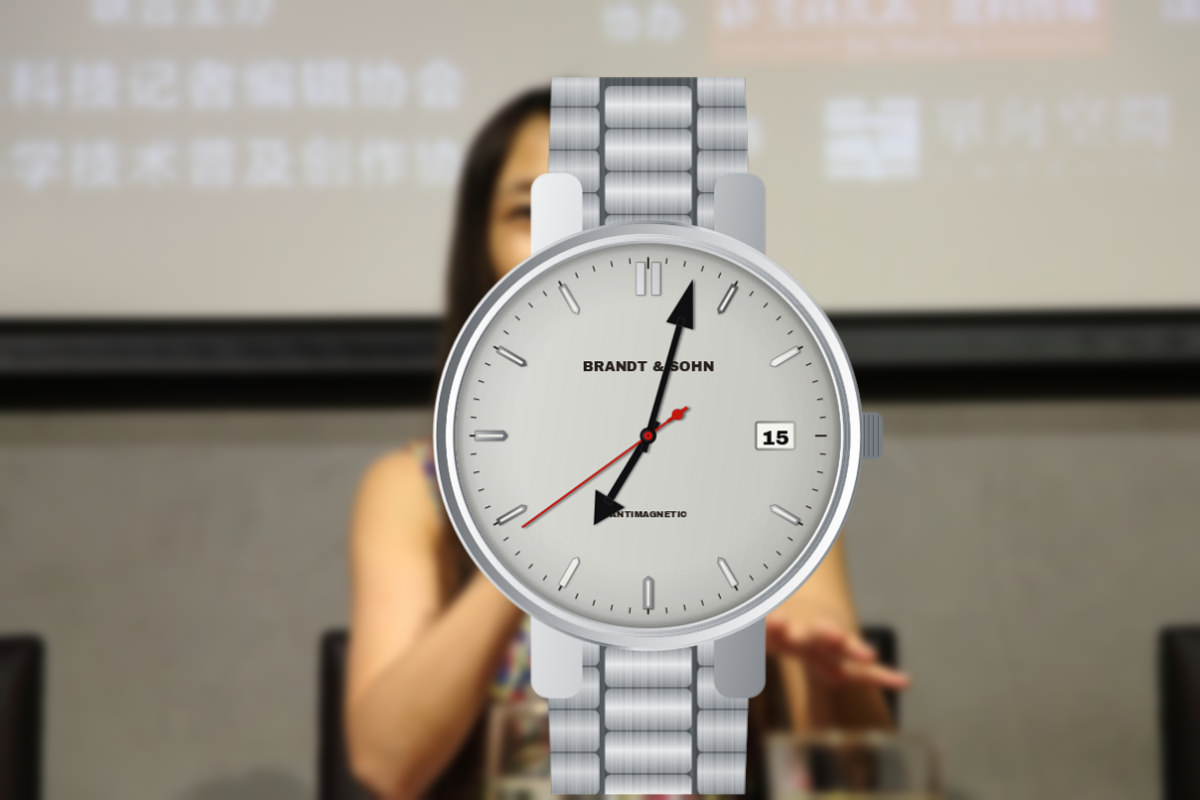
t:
7:02:39
